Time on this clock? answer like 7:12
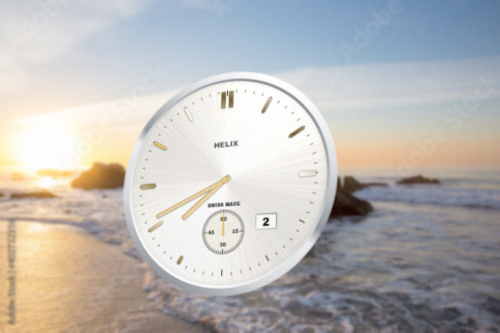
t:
7:41
